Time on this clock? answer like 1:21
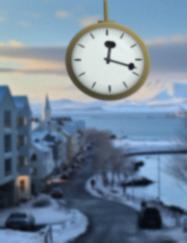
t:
12:18
